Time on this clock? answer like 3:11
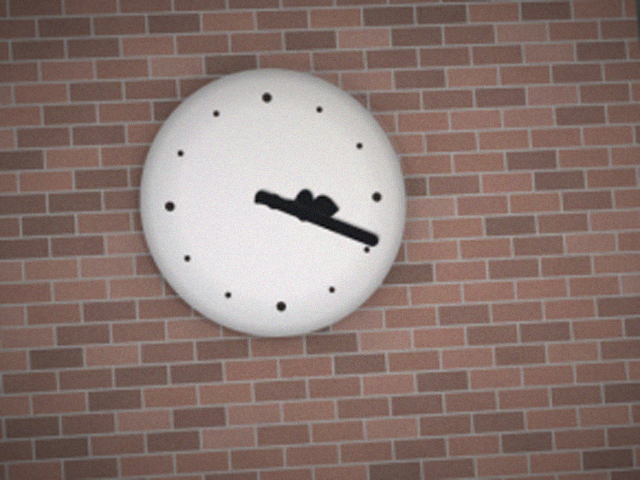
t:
3:19
